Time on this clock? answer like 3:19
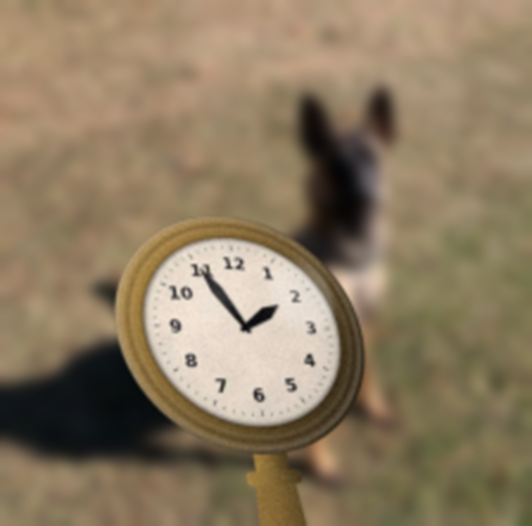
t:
1:55
